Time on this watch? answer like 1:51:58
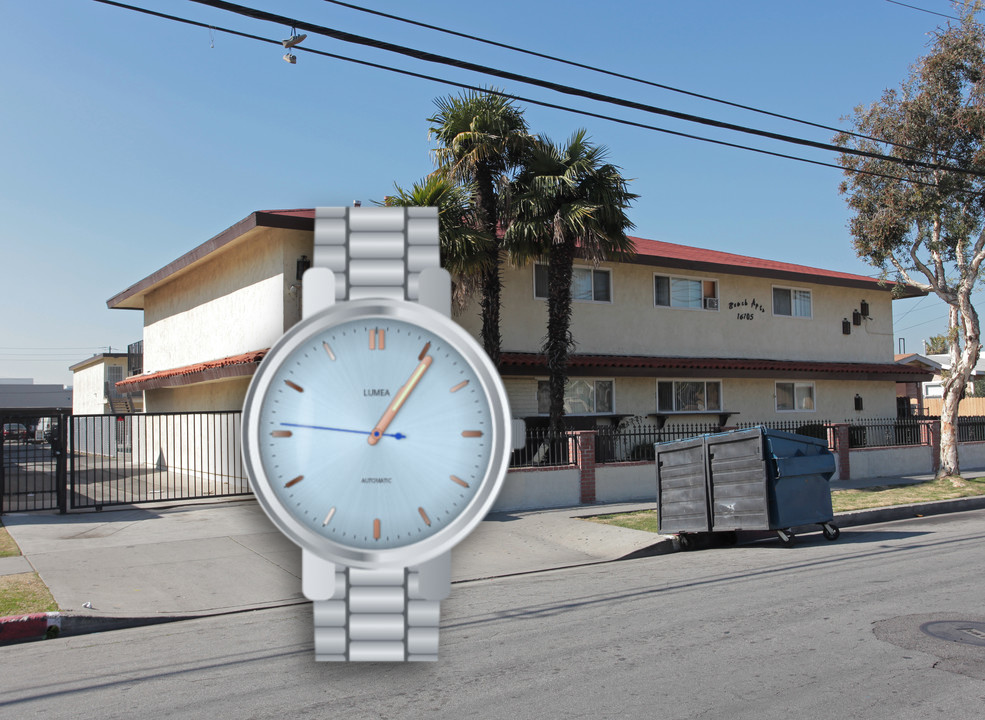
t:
1:05:46
